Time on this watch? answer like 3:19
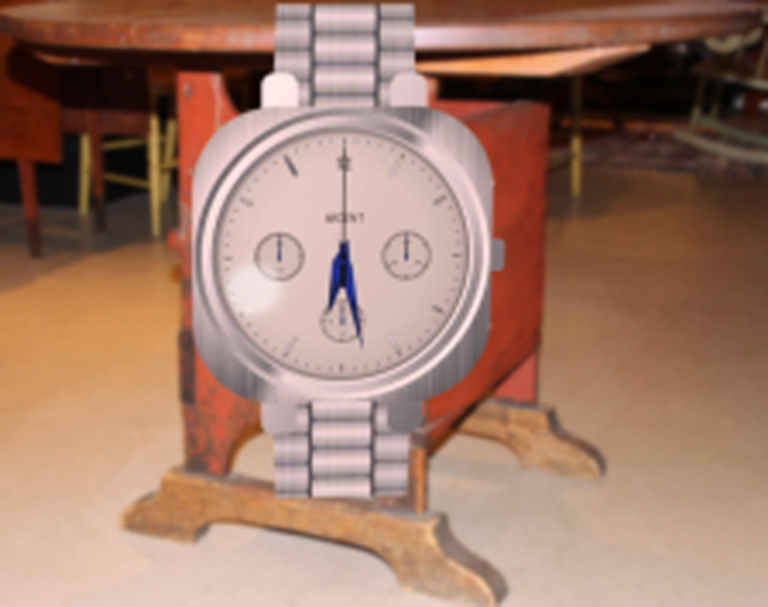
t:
6:28
